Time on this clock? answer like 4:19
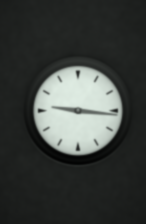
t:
9:16
